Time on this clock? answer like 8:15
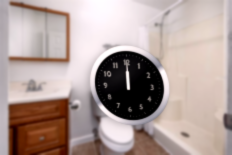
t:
12:00
